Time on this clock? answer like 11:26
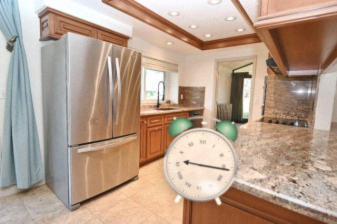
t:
9:16
